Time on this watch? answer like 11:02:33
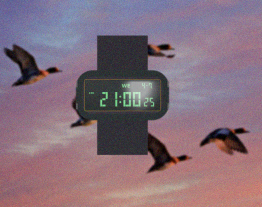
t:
21:00:25
